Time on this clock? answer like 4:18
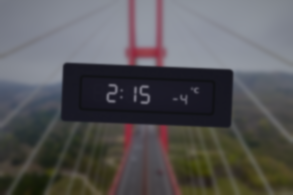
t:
2:15
